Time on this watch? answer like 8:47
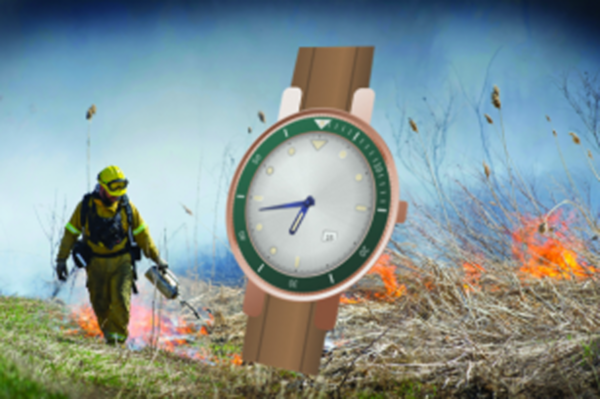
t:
6:43
